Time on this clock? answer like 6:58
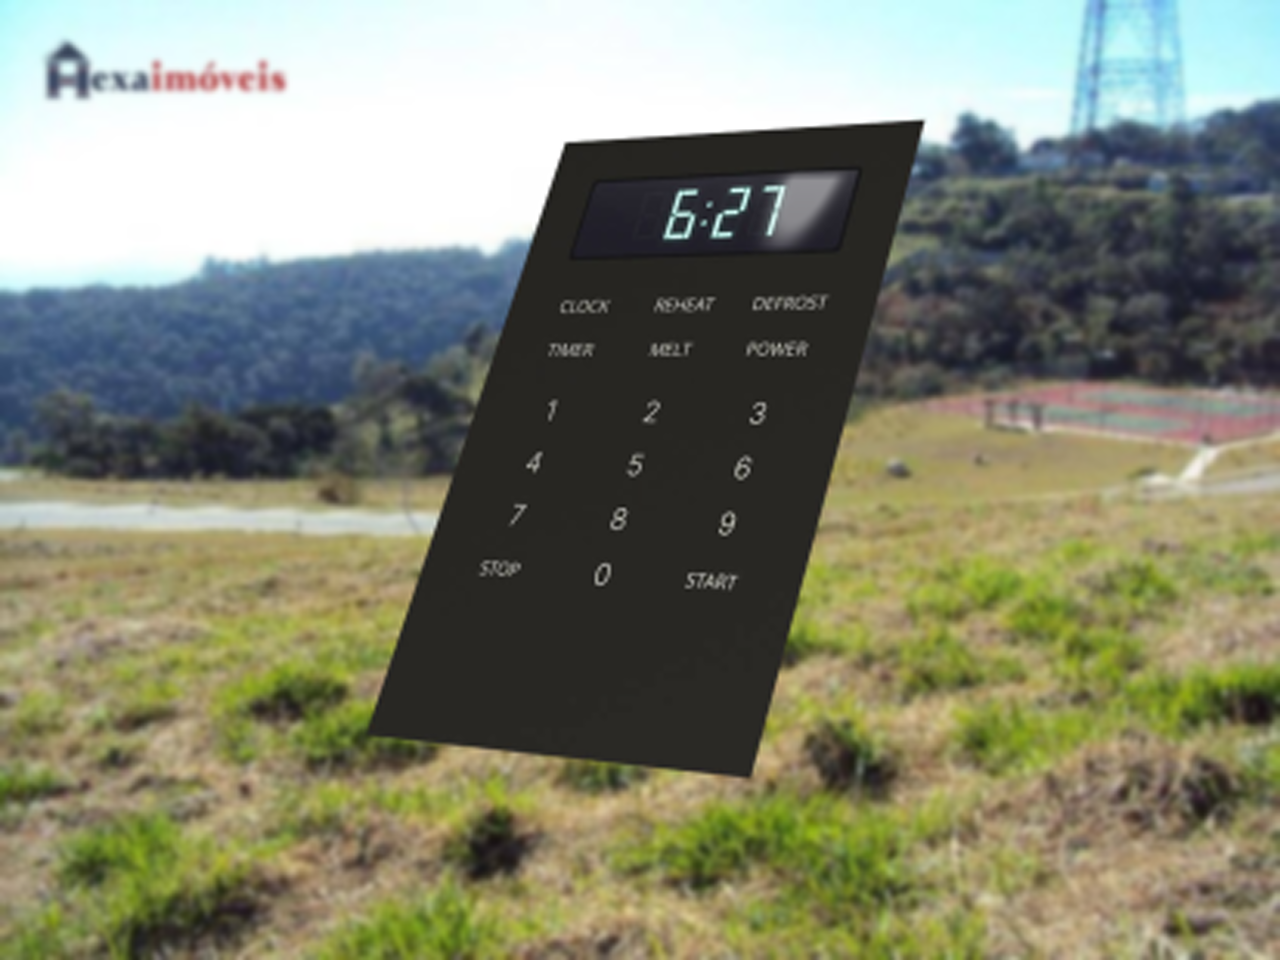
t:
6:27
